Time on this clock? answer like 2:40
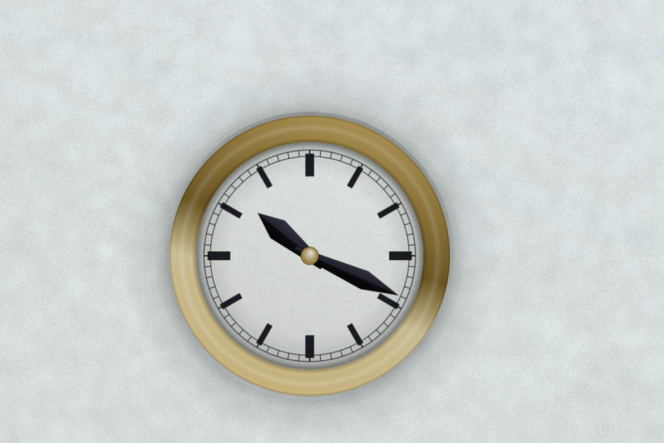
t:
10:19
